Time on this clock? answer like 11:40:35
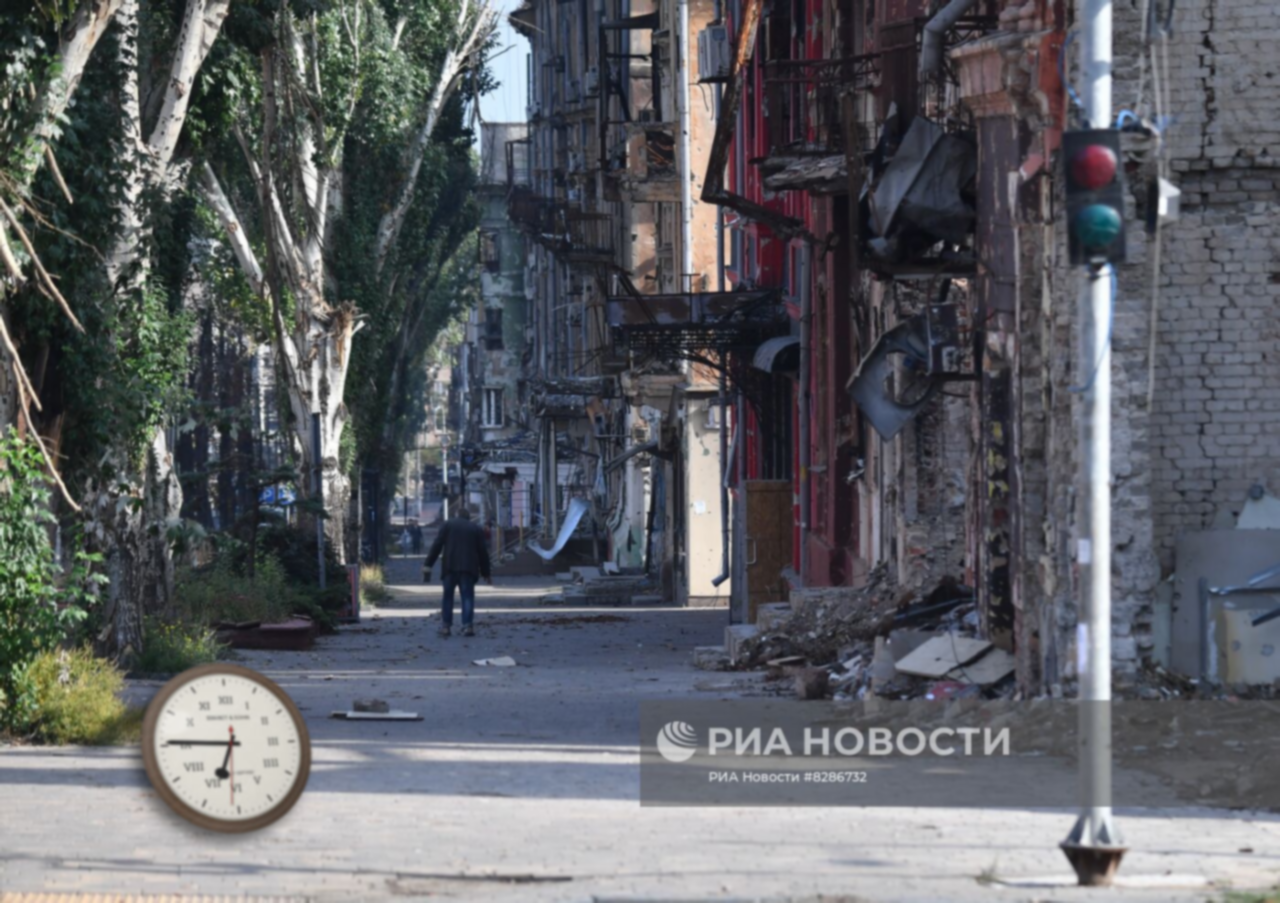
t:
6:45:31
